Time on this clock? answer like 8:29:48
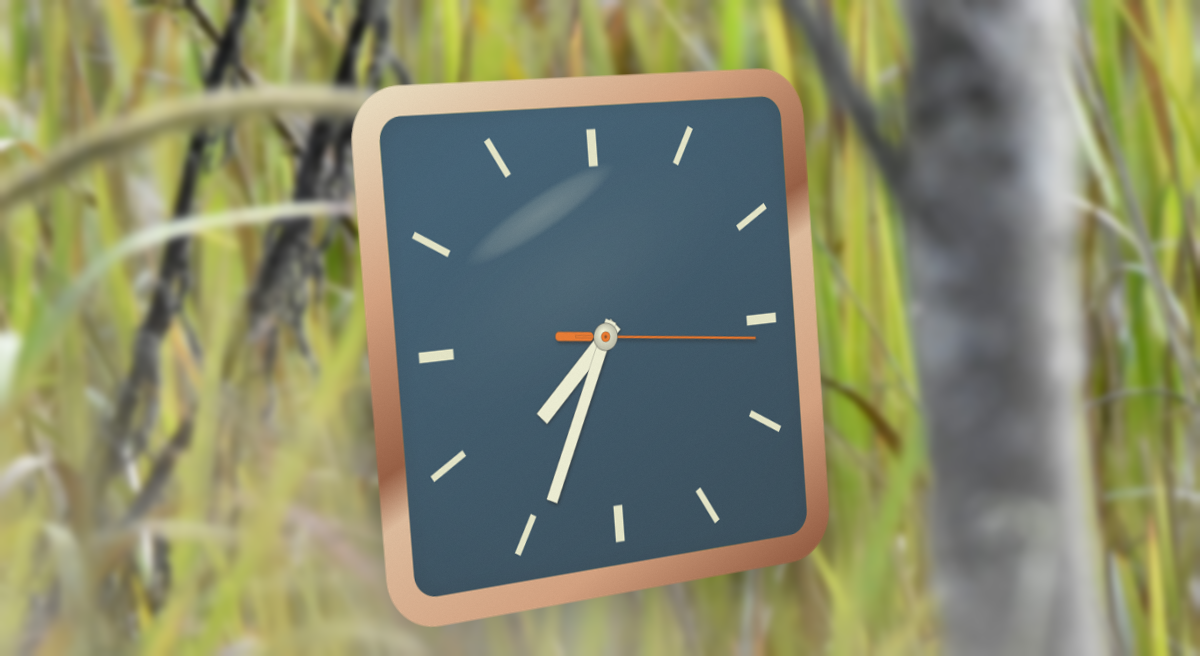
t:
7:34:16
